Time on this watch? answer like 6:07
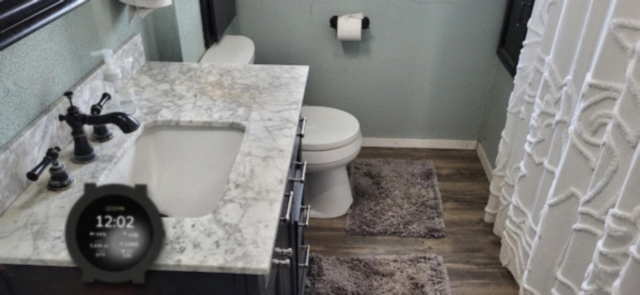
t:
12:02
